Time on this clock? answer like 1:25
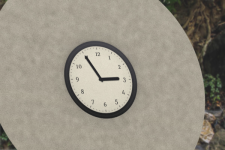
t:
2:55
